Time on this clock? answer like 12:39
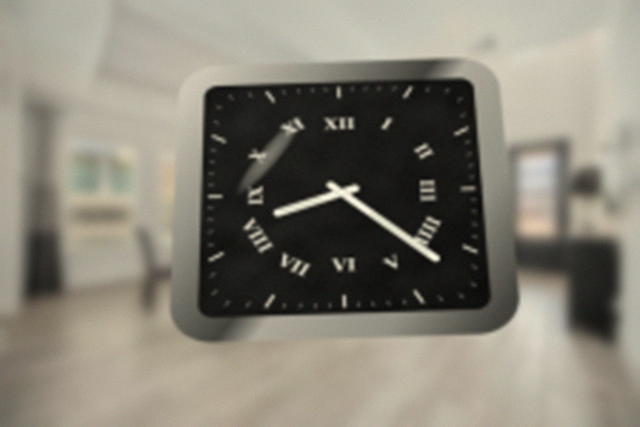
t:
8:22
